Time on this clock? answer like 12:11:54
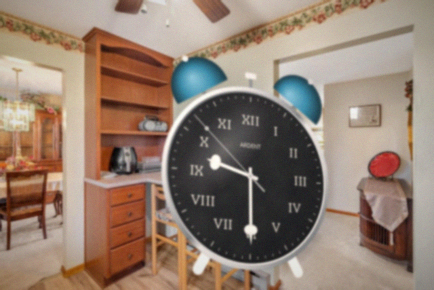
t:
9:29:52
